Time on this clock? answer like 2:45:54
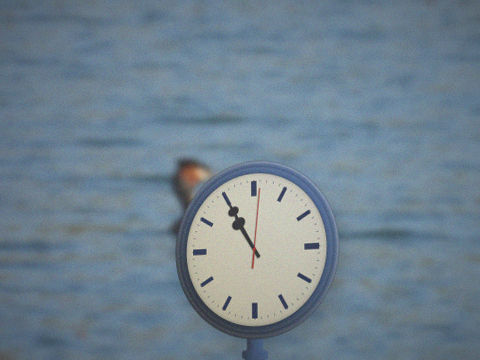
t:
10:55:01
